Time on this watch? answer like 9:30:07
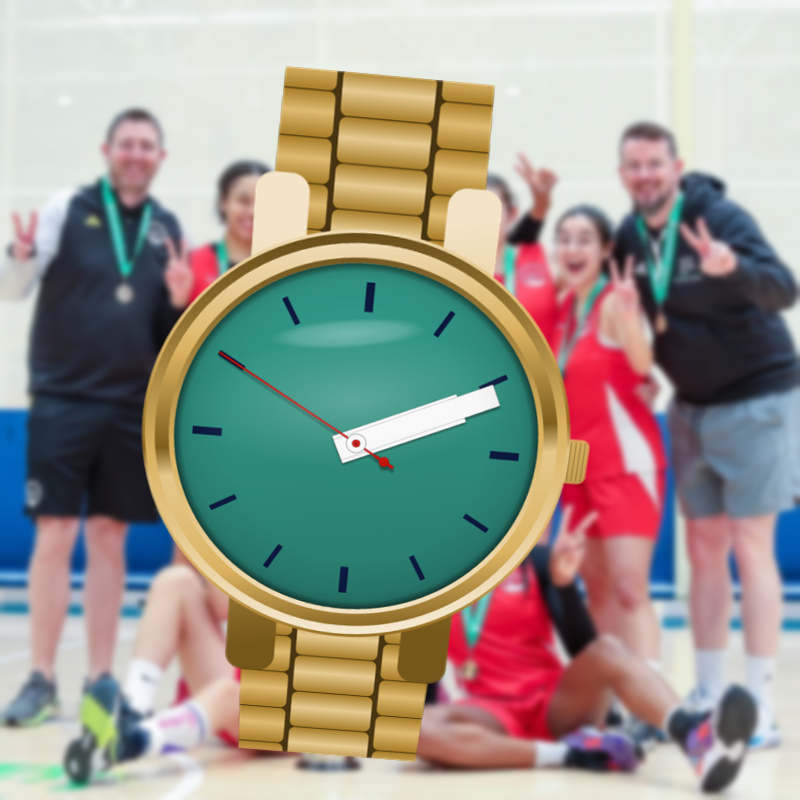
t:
2:10:50
